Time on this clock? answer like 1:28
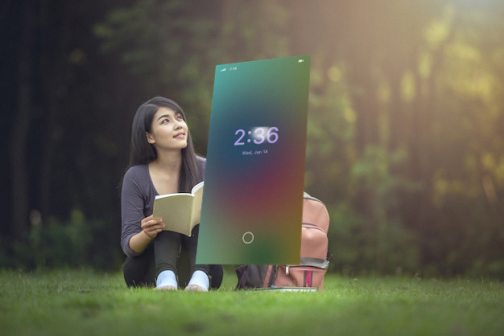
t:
2:36
